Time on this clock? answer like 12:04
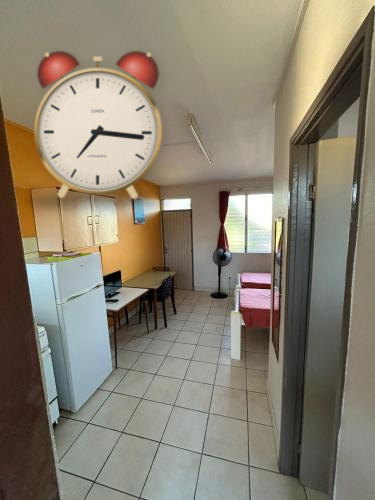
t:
7:16
